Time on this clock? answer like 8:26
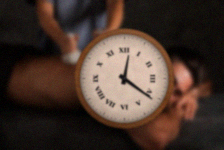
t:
12:21
